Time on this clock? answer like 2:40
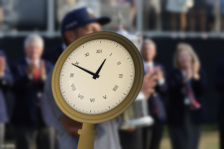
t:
12:49
